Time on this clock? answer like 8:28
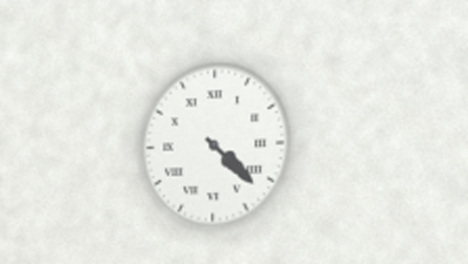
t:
4:22
